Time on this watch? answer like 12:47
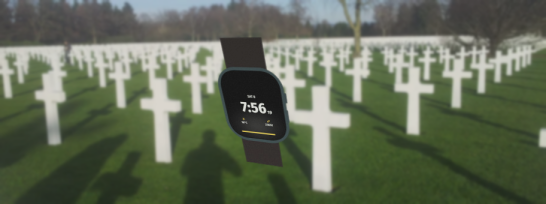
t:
7:56
